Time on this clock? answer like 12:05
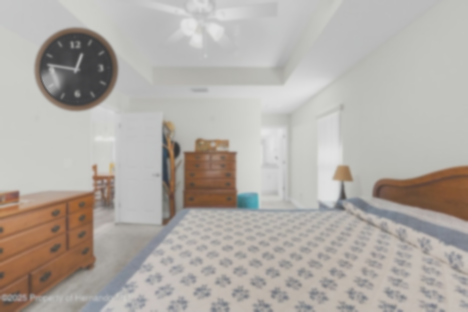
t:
12:47
